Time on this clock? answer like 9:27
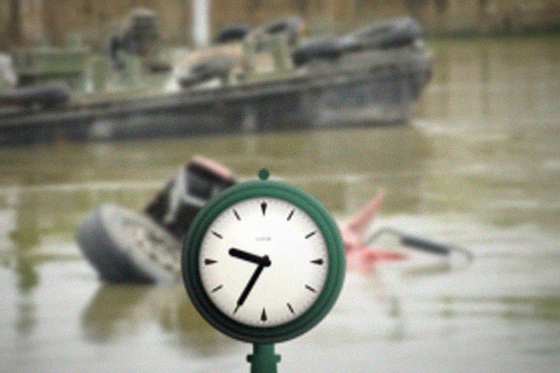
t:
9:35
